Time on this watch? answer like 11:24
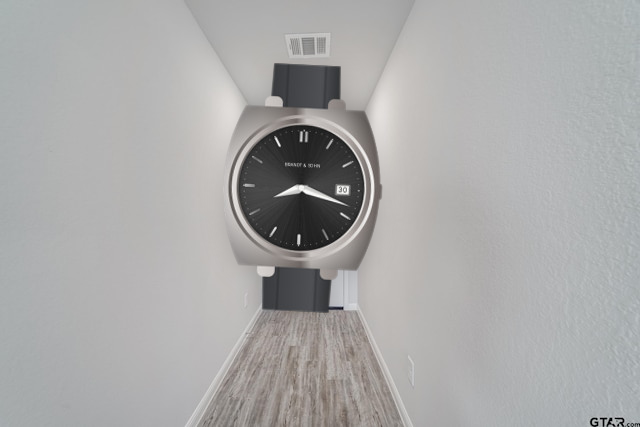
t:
8:18
